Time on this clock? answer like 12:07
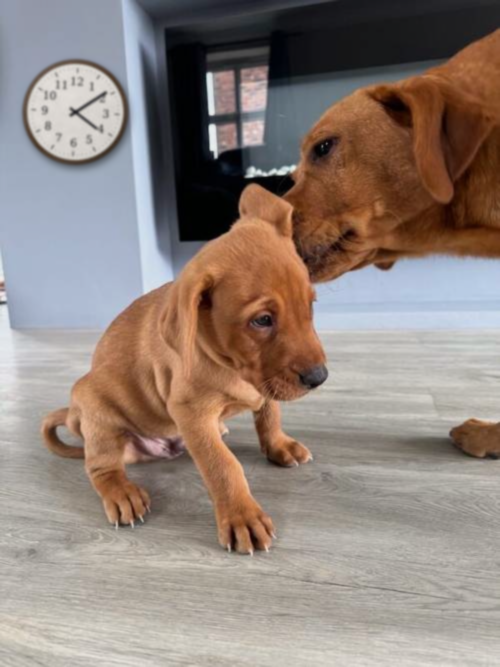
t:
4:09
